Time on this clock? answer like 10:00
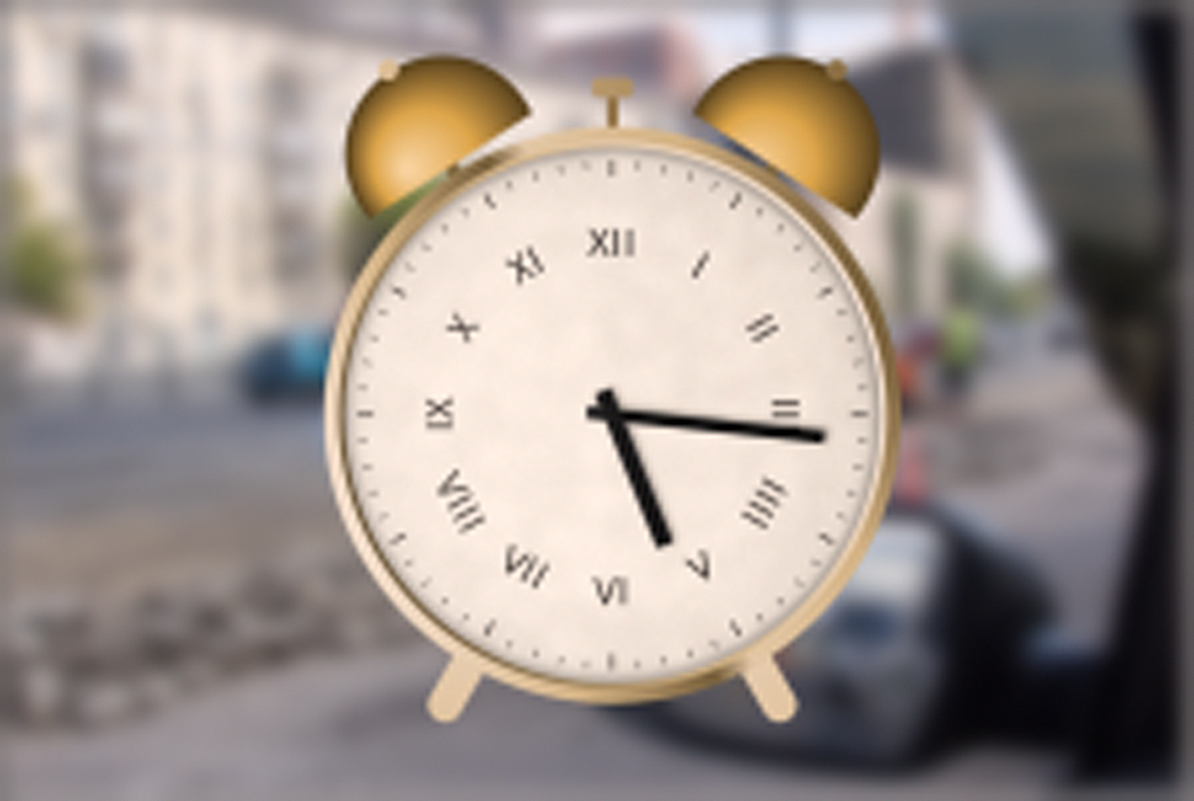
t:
5:16
